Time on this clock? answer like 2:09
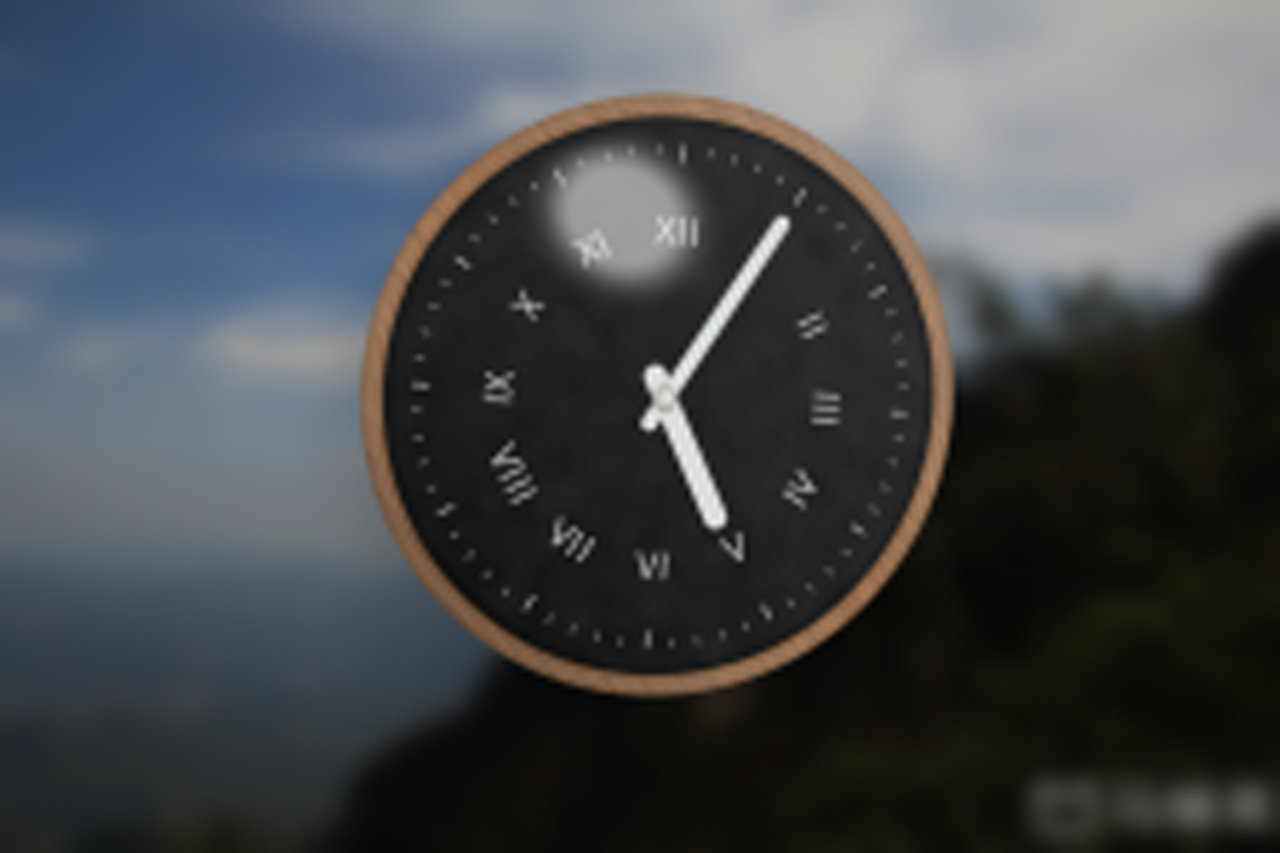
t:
5:05
